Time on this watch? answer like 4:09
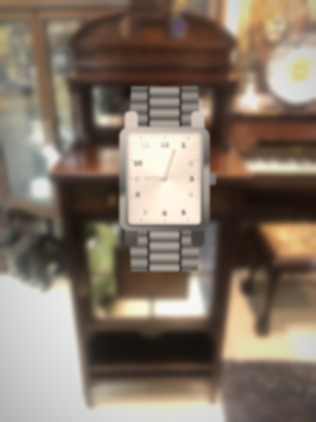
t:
9:03
